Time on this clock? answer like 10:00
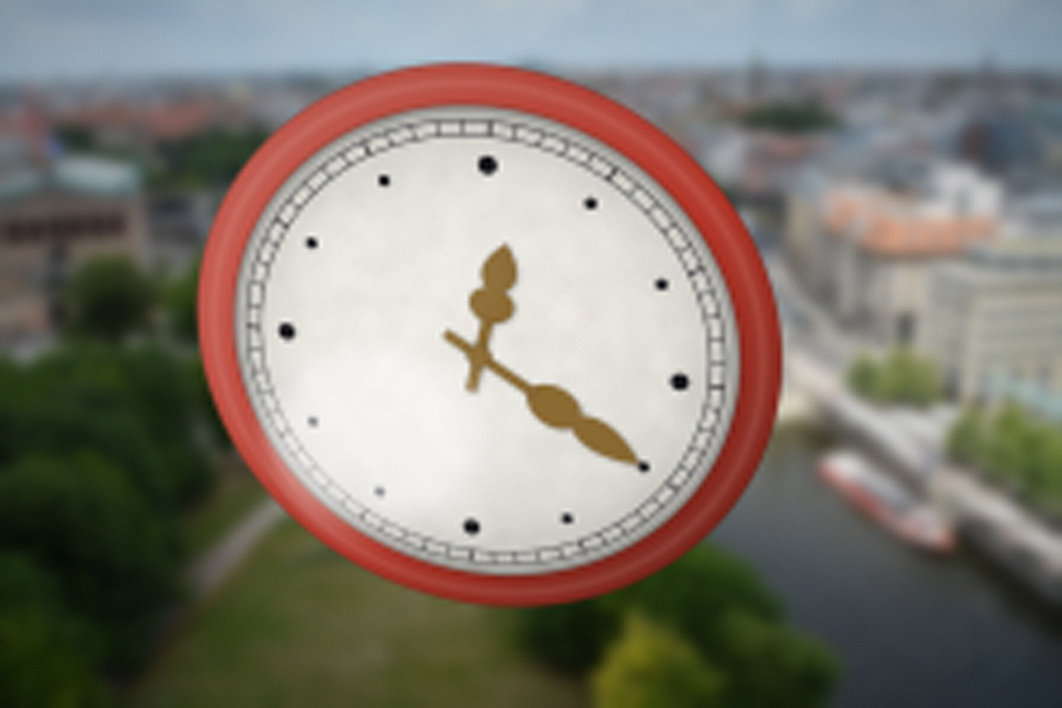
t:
12:20
